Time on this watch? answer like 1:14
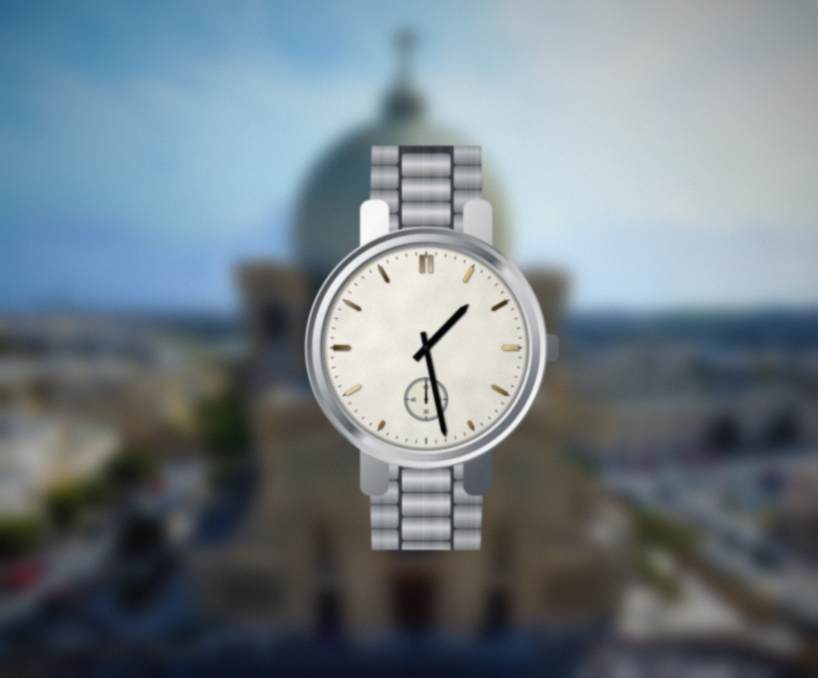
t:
1:28
